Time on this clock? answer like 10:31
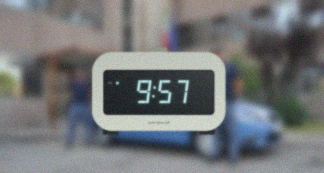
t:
9:57
